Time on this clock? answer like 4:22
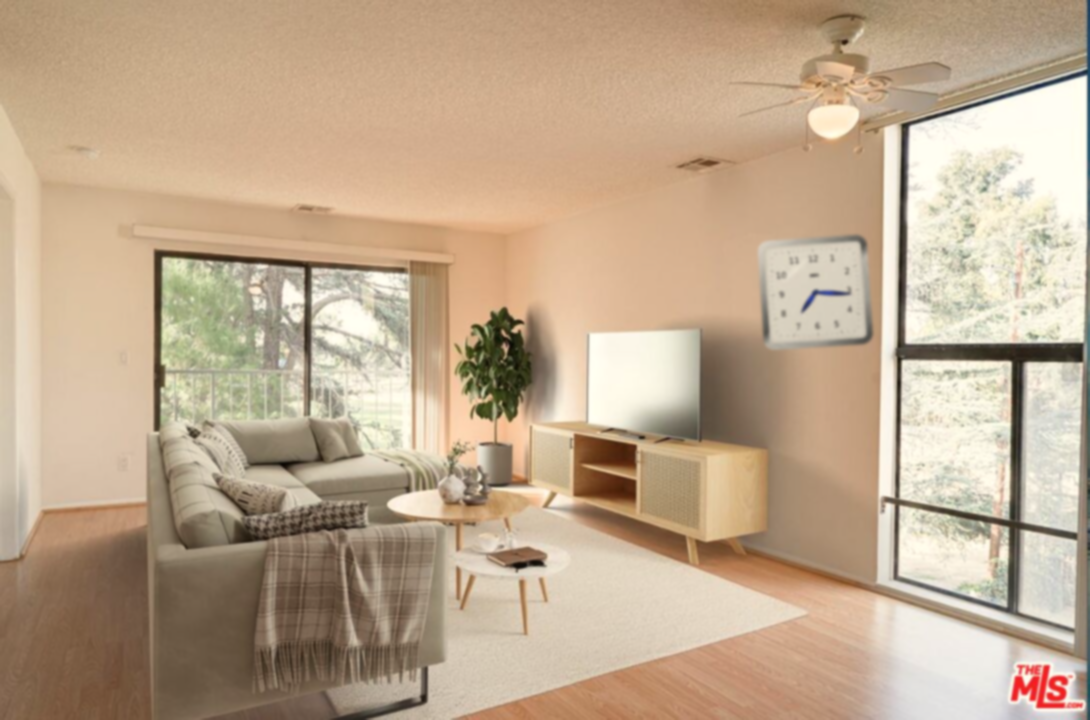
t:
7:16
